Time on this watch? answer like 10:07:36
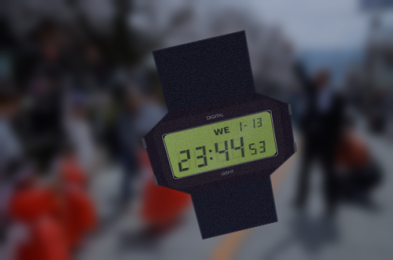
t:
23:44:53
